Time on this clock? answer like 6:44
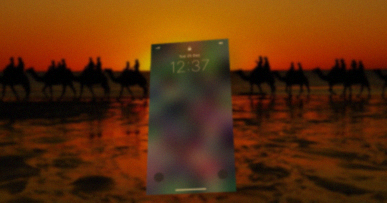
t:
12:37
